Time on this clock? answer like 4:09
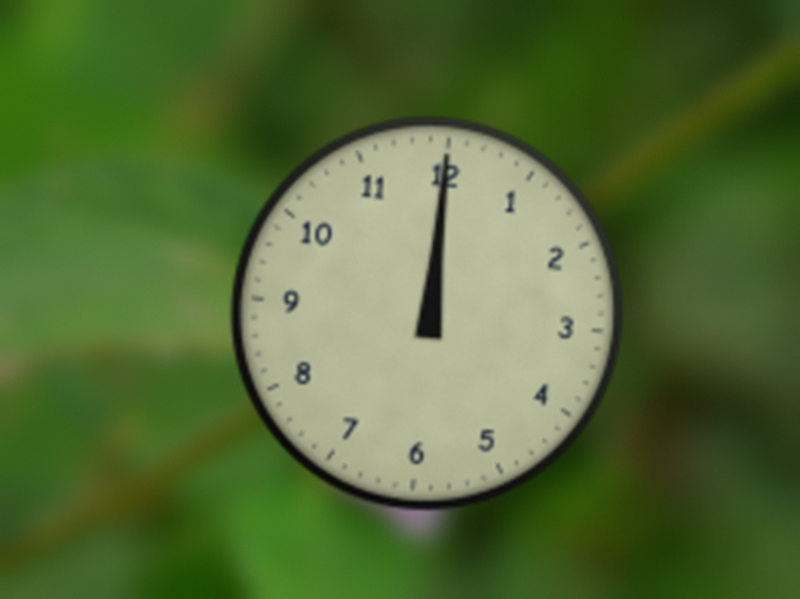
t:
12:00
